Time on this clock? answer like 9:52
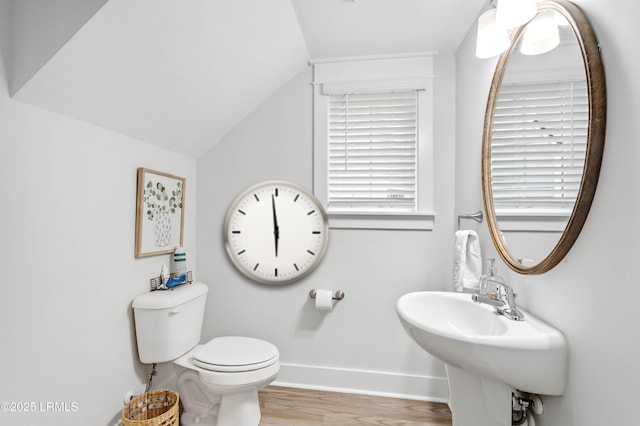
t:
5:59
